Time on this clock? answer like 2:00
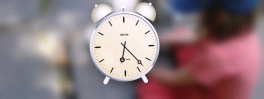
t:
6:23
